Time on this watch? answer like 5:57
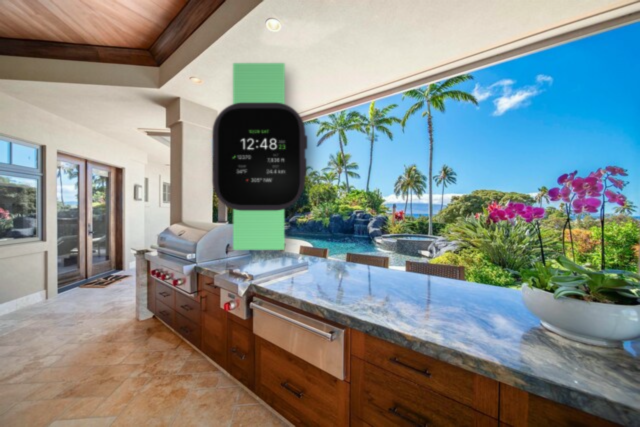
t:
12:48
